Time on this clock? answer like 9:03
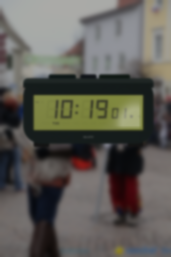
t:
10:19
